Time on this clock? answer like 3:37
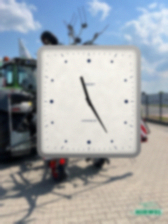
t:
11:25
